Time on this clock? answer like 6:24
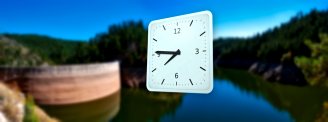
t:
7:46
